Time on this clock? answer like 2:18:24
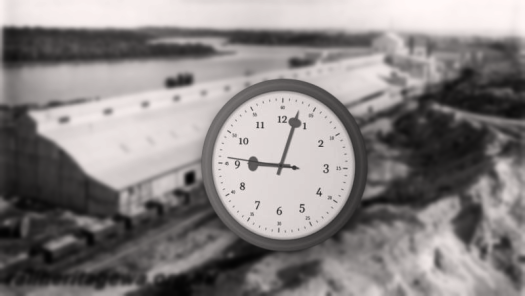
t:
9:02:46
